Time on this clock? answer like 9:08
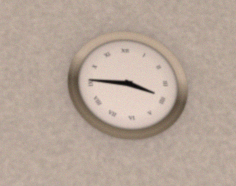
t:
3:46
